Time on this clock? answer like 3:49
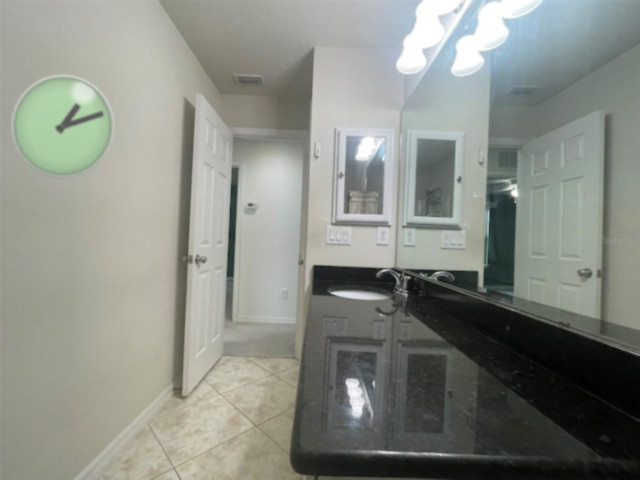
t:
1:12
